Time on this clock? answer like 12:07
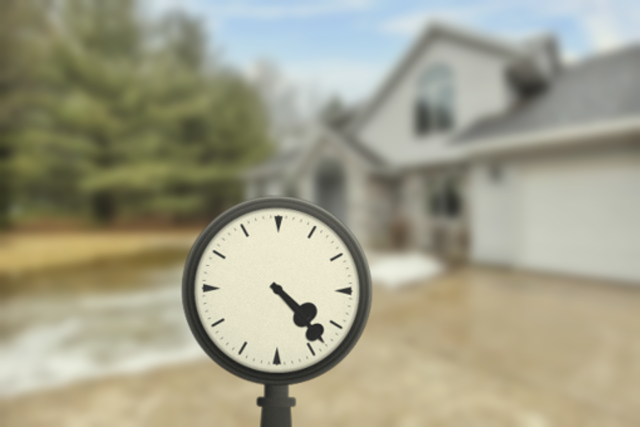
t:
4:23
